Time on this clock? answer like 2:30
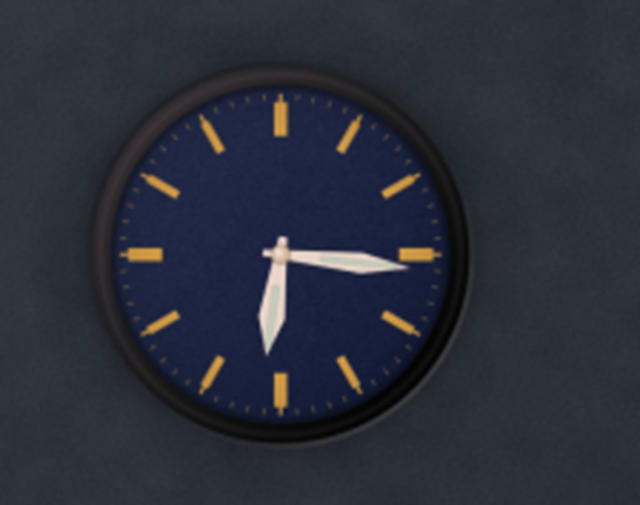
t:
6:16
